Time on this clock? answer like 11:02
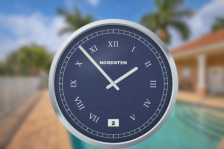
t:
1:53
